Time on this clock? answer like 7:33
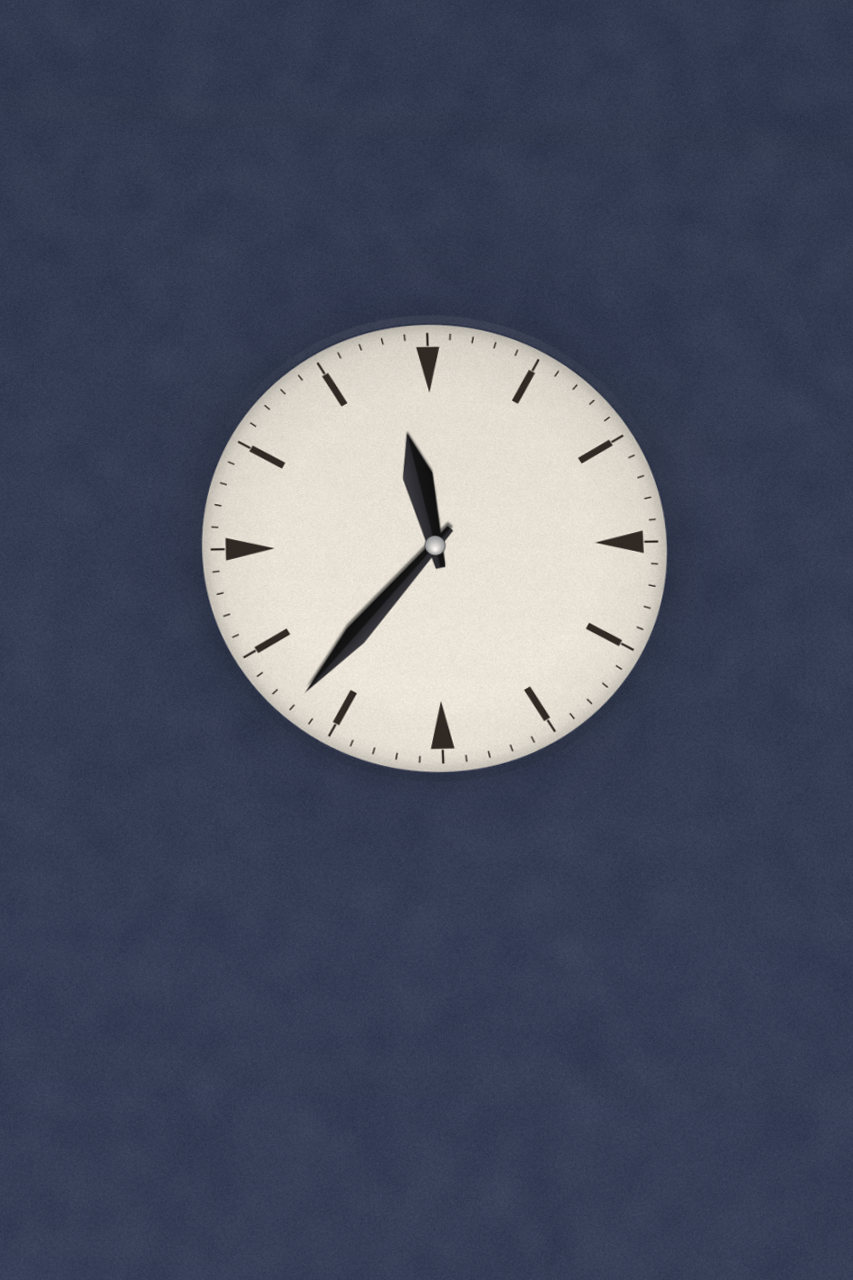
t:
11:37
